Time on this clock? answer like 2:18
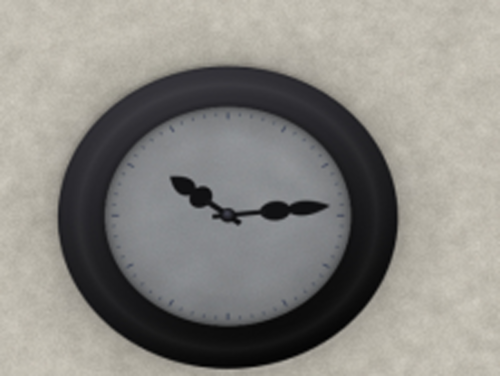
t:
10:14
